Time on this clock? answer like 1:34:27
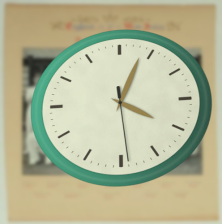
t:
4:03:29
